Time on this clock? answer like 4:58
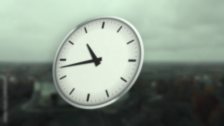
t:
10:43
